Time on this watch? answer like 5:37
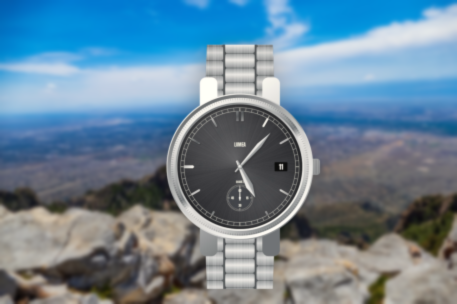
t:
5:07
